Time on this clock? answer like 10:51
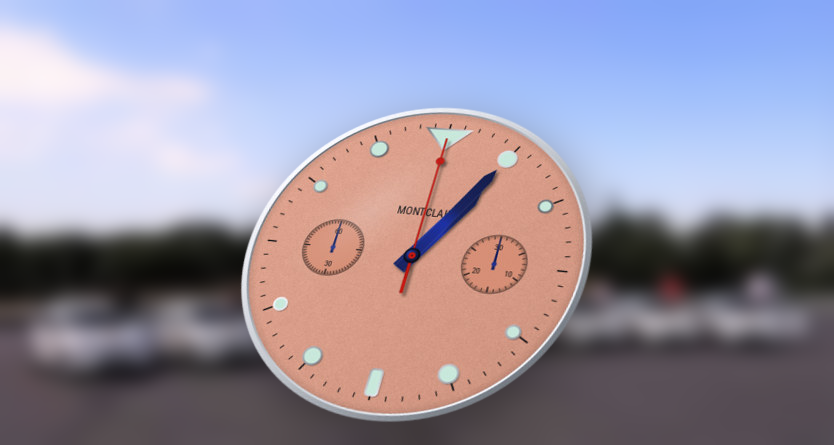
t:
1:05
